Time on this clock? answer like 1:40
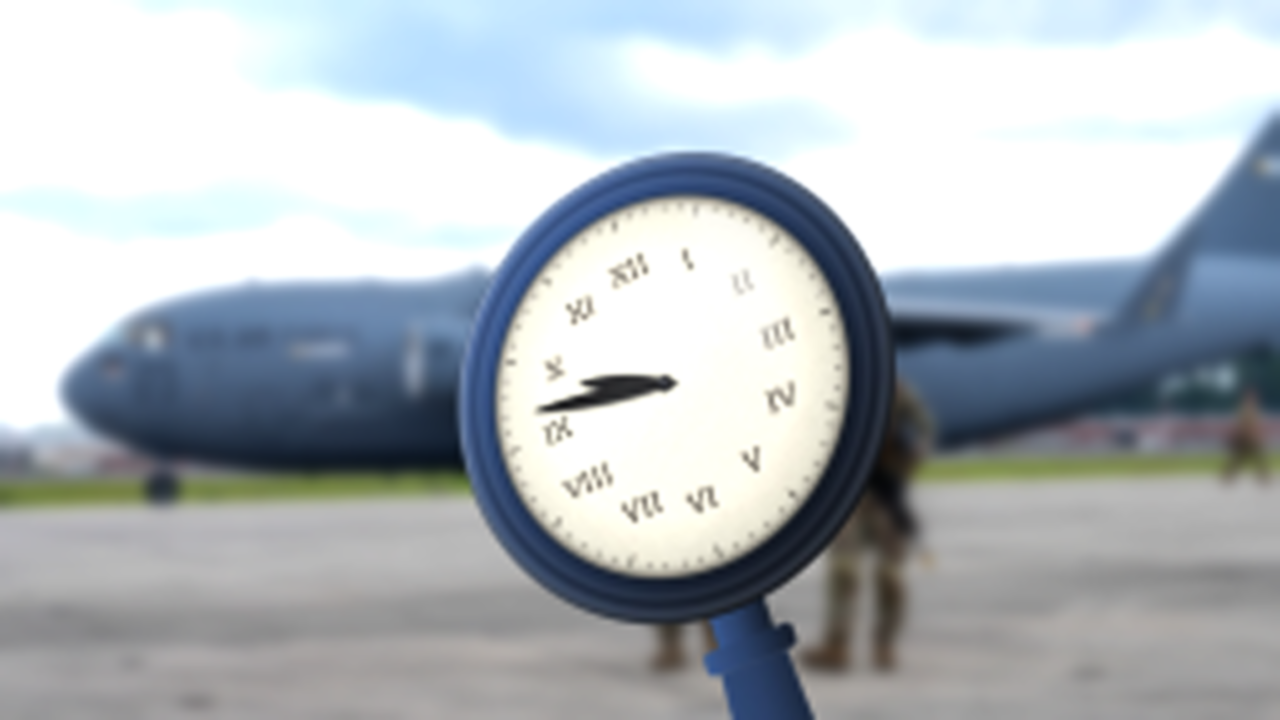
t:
9:47
